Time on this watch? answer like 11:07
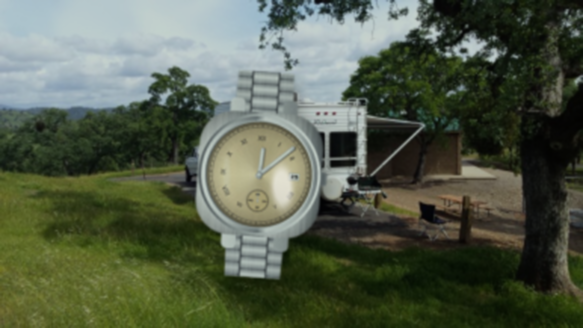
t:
12:08
